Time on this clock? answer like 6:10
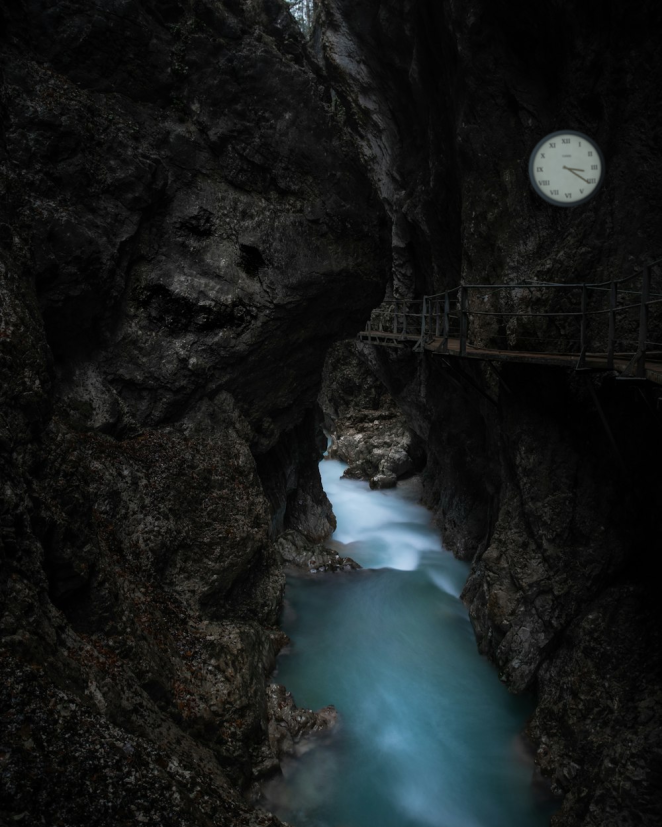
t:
3:21
